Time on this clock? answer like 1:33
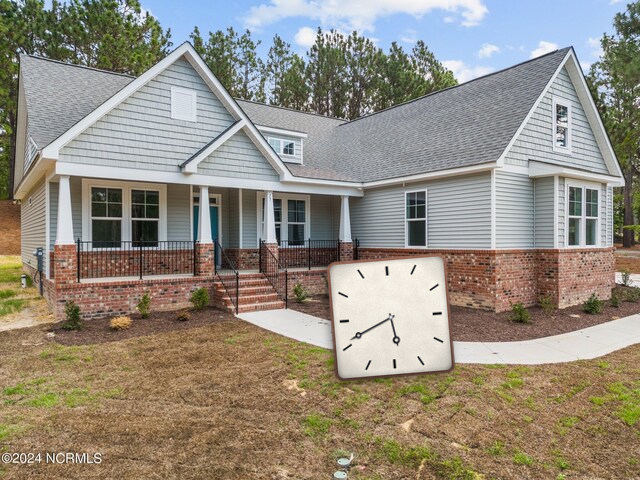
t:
5:41
